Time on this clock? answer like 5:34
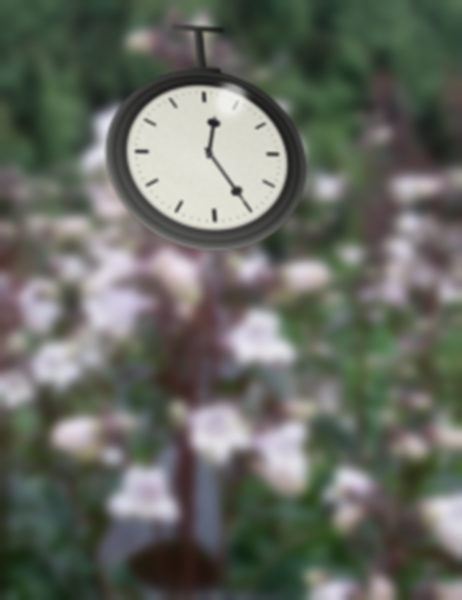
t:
12:25
